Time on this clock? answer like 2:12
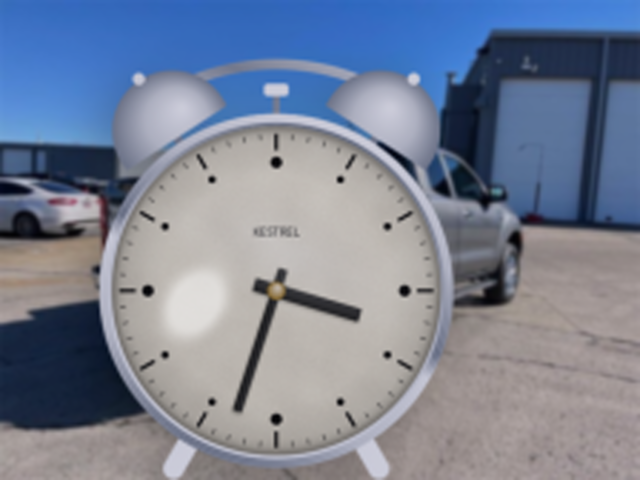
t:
3:33
